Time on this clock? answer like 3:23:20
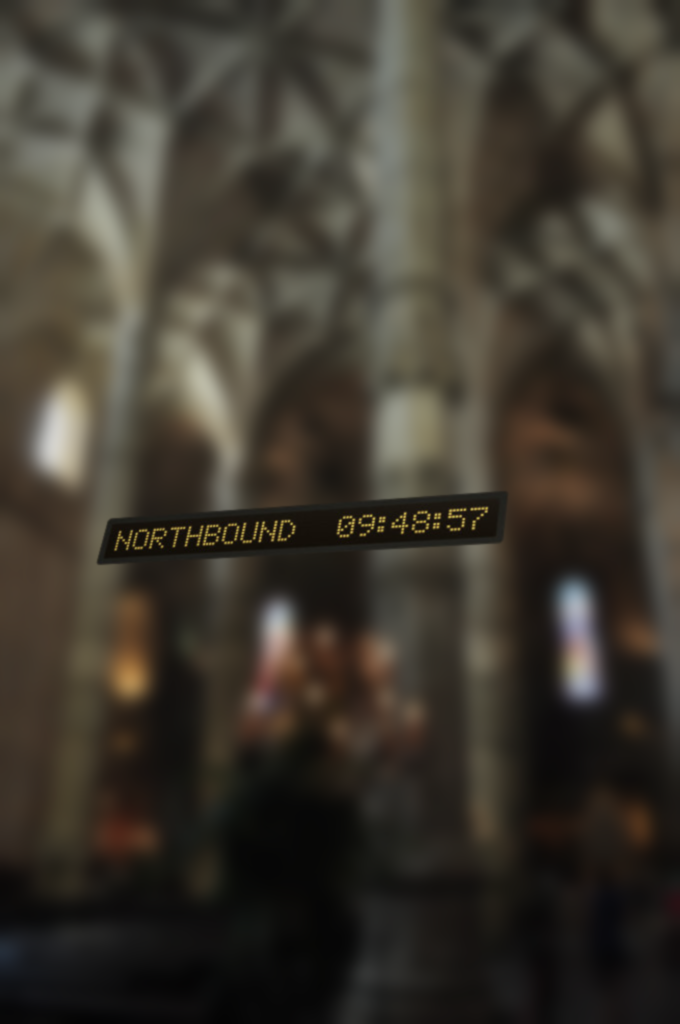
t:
9:48:57
